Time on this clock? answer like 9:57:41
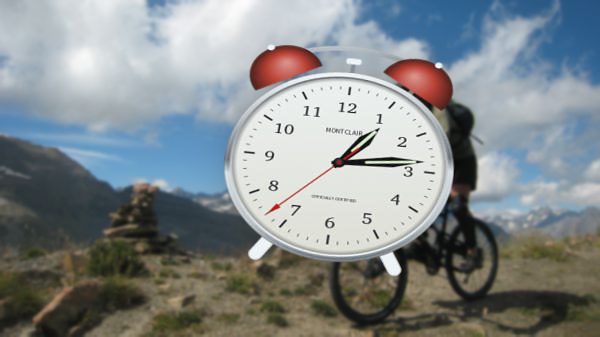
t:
1:13:37
